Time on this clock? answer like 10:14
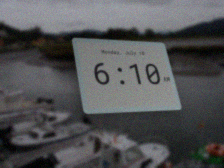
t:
6:10
